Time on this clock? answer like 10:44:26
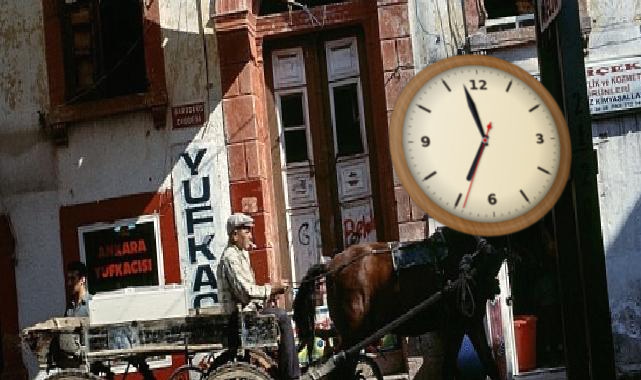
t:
6:57:34
